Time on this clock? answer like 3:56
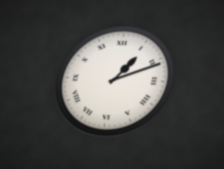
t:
1:11
